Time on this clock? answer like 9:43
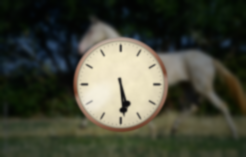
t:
5:29
